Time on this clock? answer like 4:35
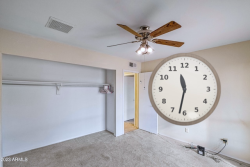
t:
11:32
